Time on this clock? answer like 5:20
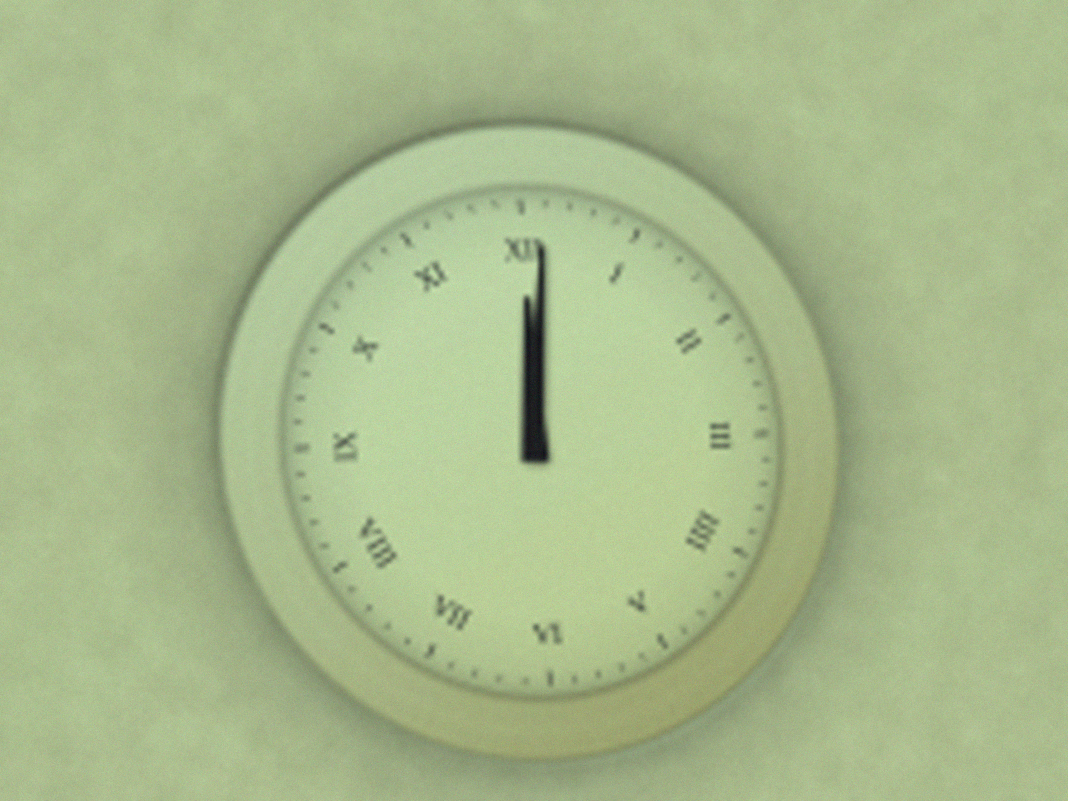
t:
12:01
